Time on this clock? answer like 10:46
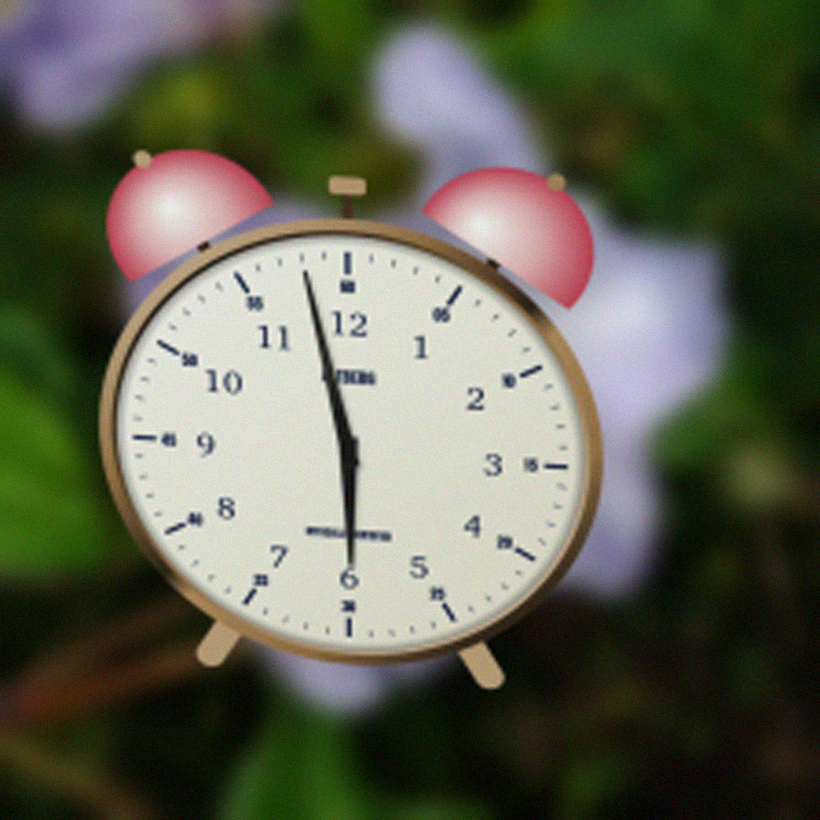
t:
5:58
